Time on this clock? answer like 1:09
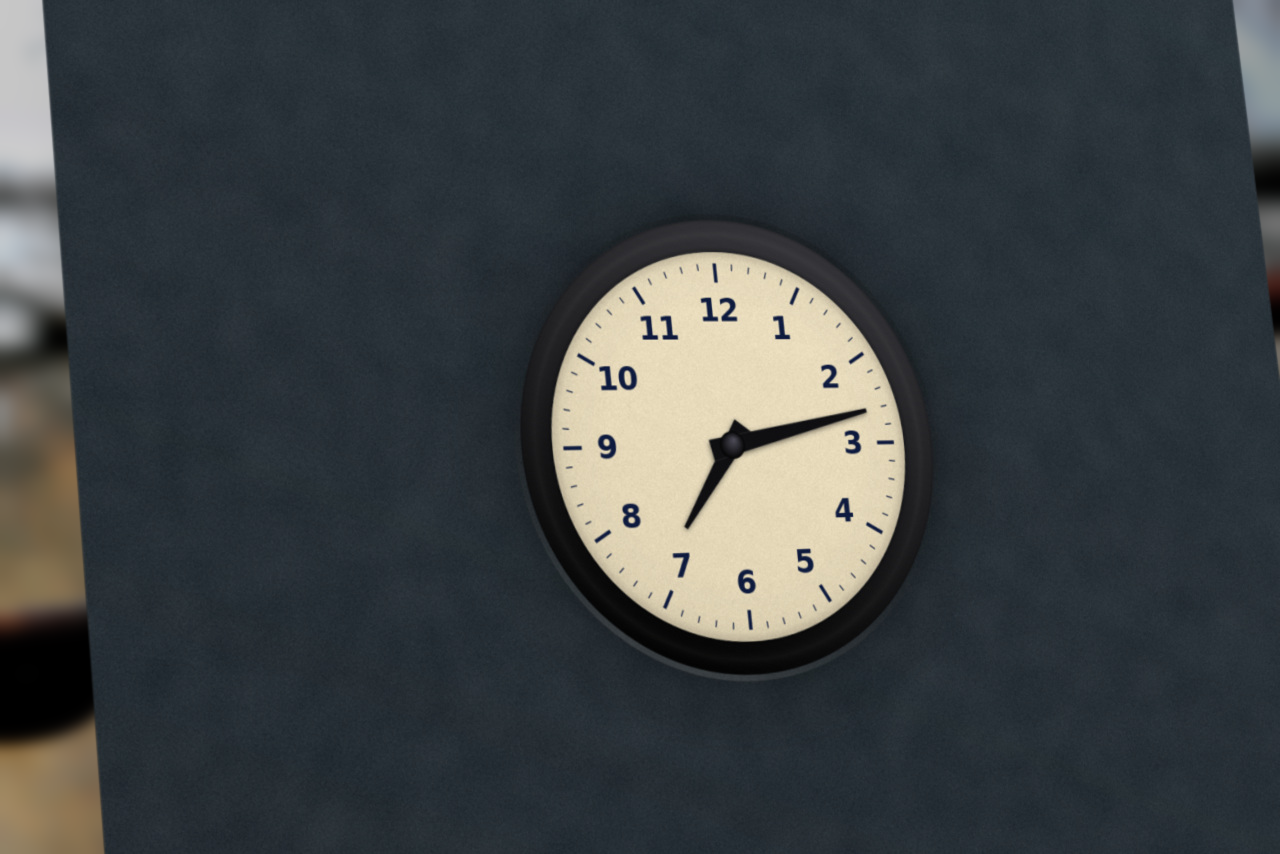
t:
7:13
